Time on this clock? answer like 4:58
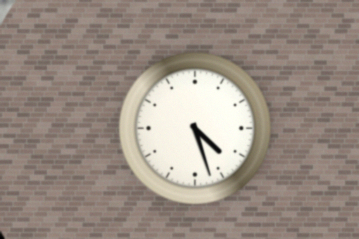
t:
4:27
